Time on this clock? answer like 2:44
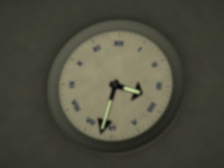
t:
3:32
